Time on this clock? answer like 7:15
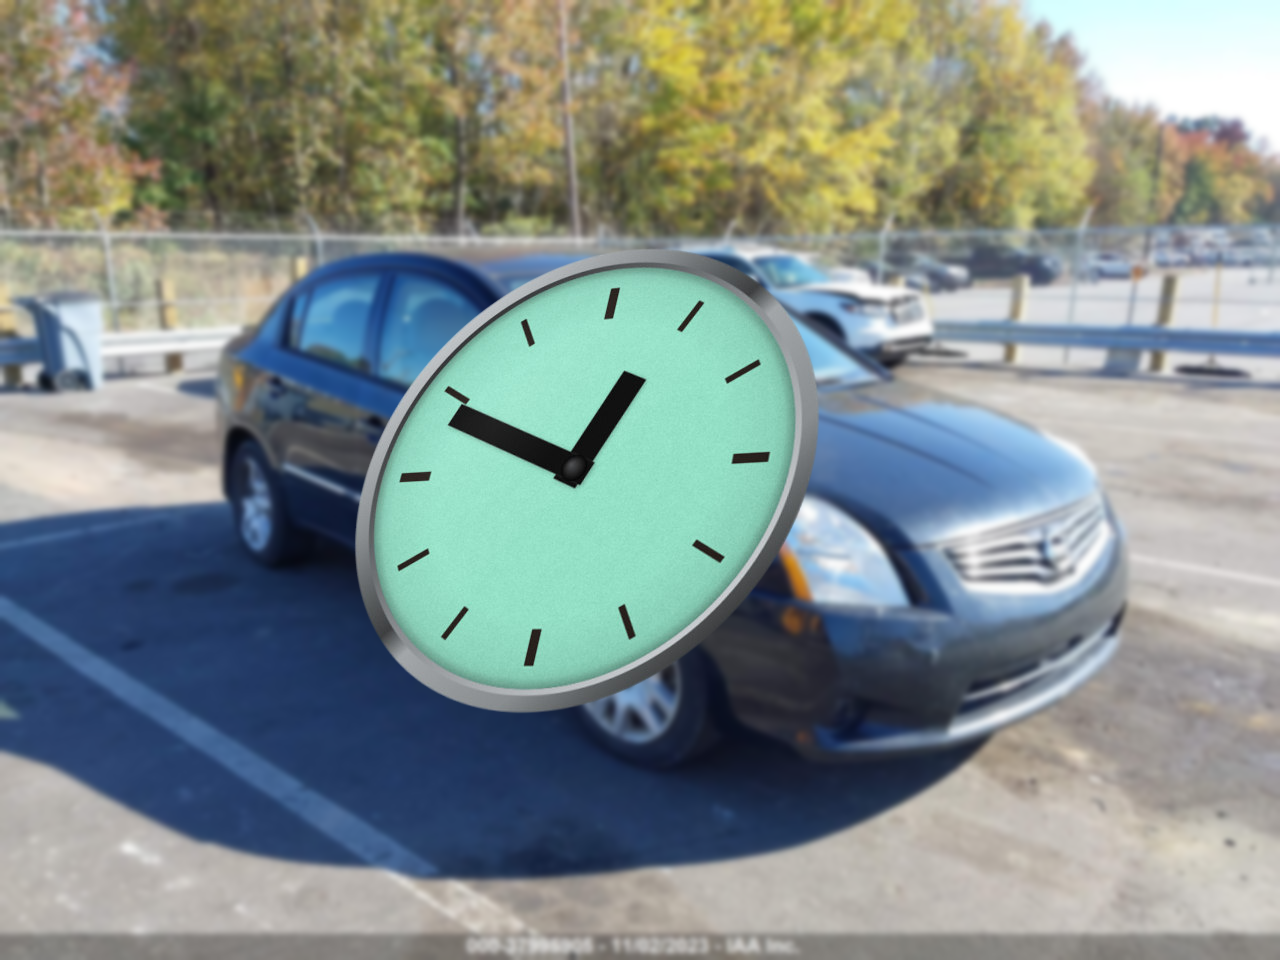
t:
12:49
